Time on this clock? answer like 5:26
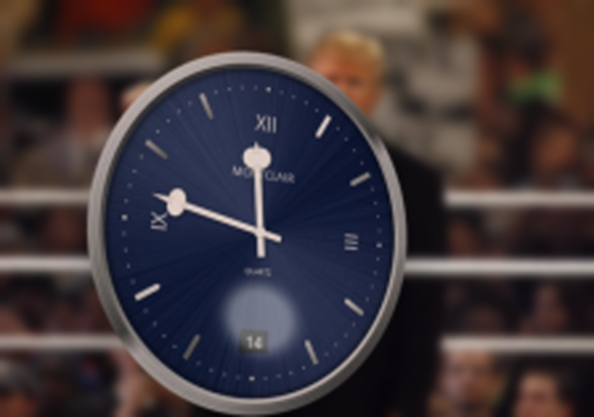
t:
11:47
